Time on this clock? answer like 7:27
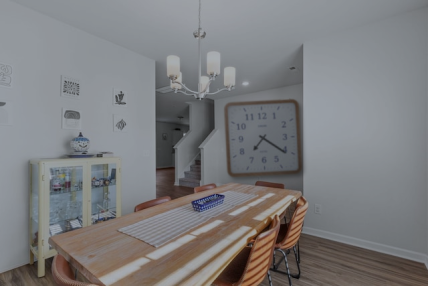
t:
7:21
